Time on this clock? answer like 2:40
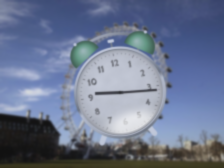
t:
9:16
